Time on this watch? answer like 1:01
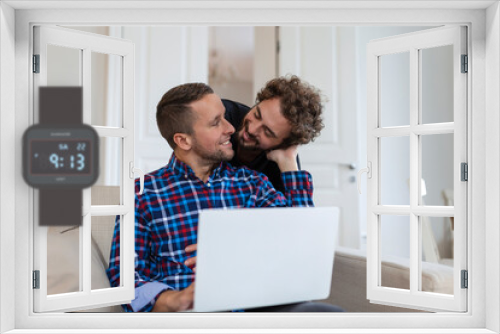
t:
9:13
